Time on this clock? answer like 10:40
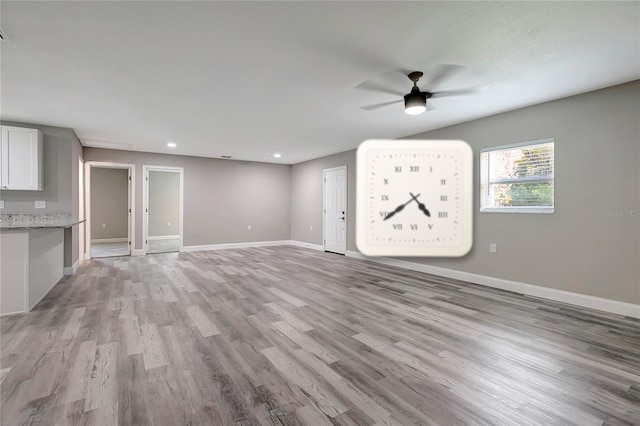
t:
4:39
